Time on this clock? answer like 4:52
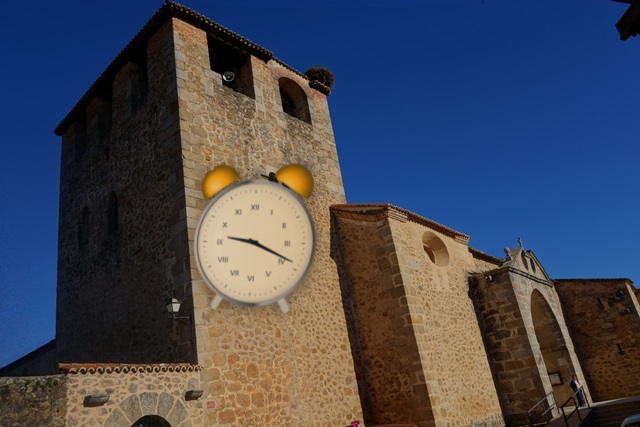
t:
9:19
